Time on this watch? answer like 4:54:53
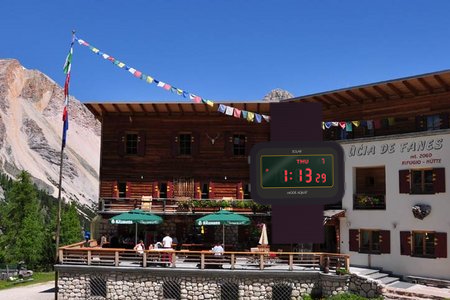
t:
1:13:29
